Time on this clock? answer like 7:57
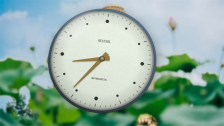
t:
8:36
